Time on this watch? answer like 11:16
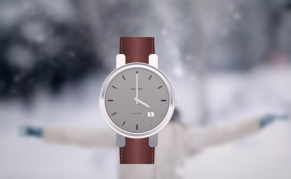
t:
4:00
